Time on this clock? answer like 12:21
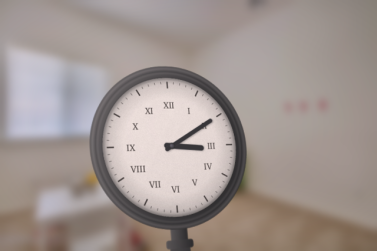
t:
3:10
